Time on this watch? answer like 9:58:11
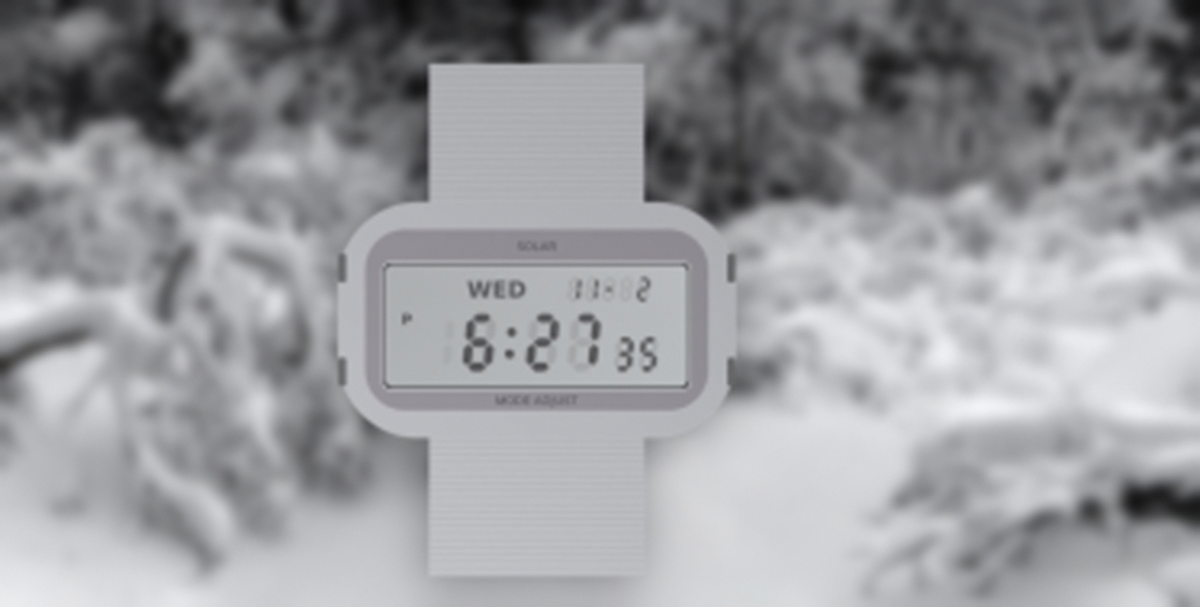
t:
6:27:35
